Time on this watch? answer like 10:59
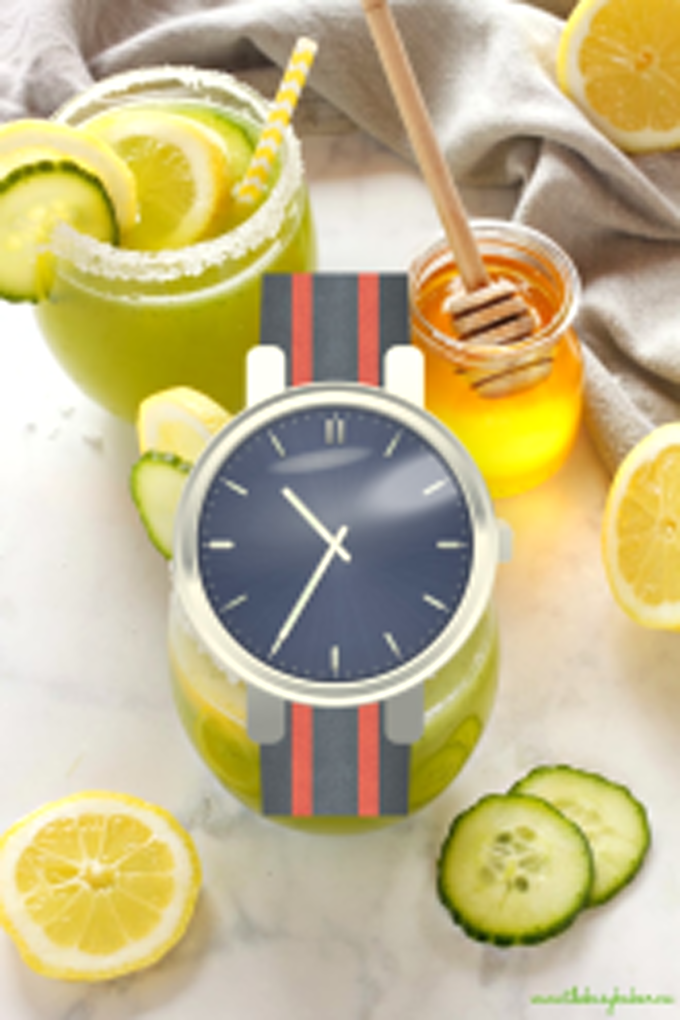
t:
10:35
